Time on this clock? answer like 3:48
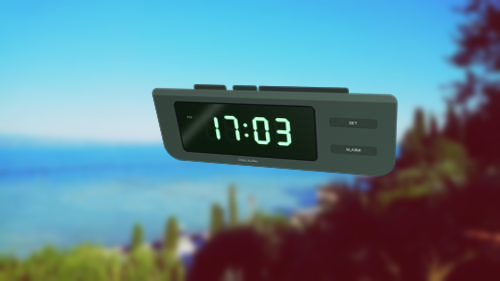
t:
17:03
